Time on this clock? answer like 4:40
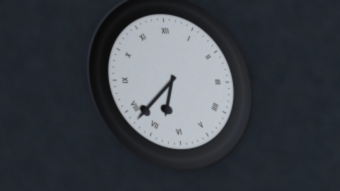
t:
6:38
